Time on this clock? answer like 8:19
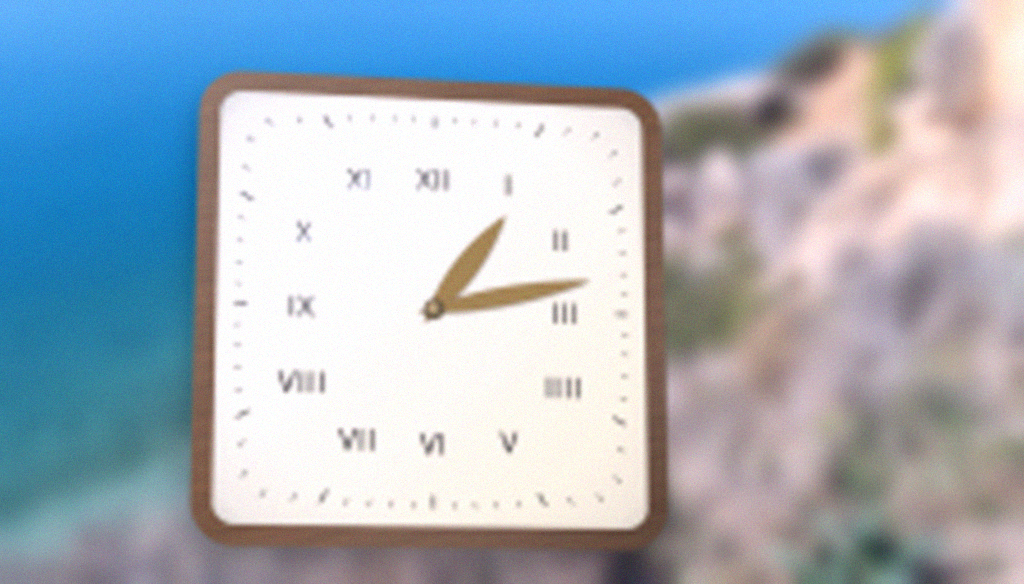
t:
1:13
